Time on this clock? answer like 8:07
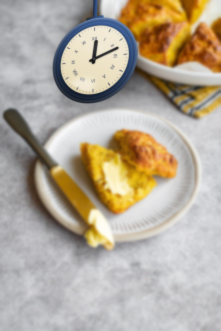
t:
12:12
